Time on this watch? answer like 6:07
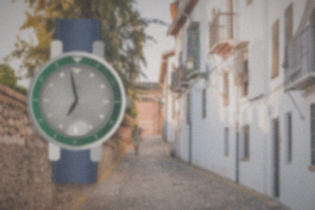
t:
6:58
